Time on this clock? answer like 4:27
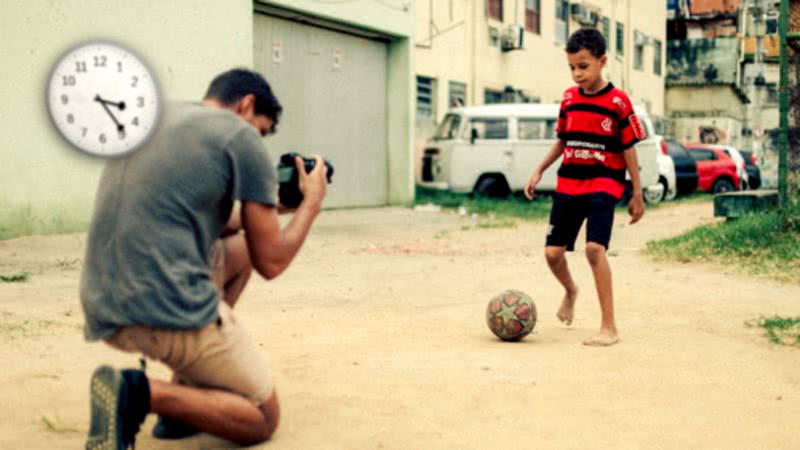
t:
3:24
